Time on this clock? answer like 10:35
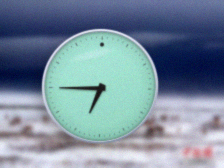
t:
6:45
